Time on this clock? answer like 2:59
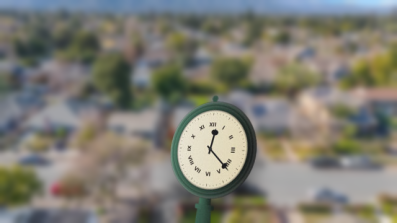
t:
12:22
